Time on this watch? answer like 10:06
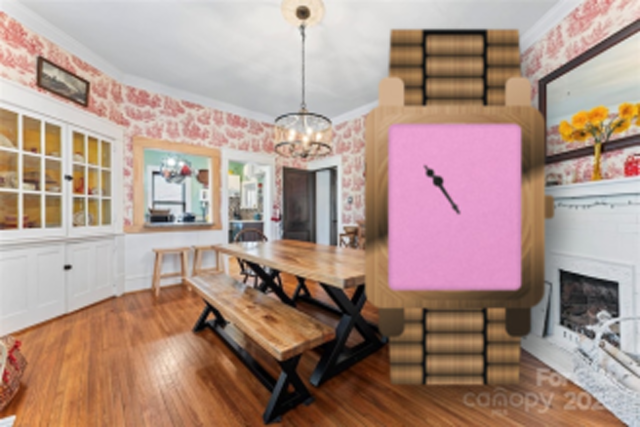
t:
10:54
